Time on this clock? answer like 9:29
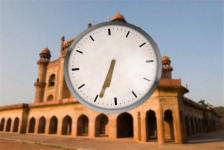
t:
6:34
